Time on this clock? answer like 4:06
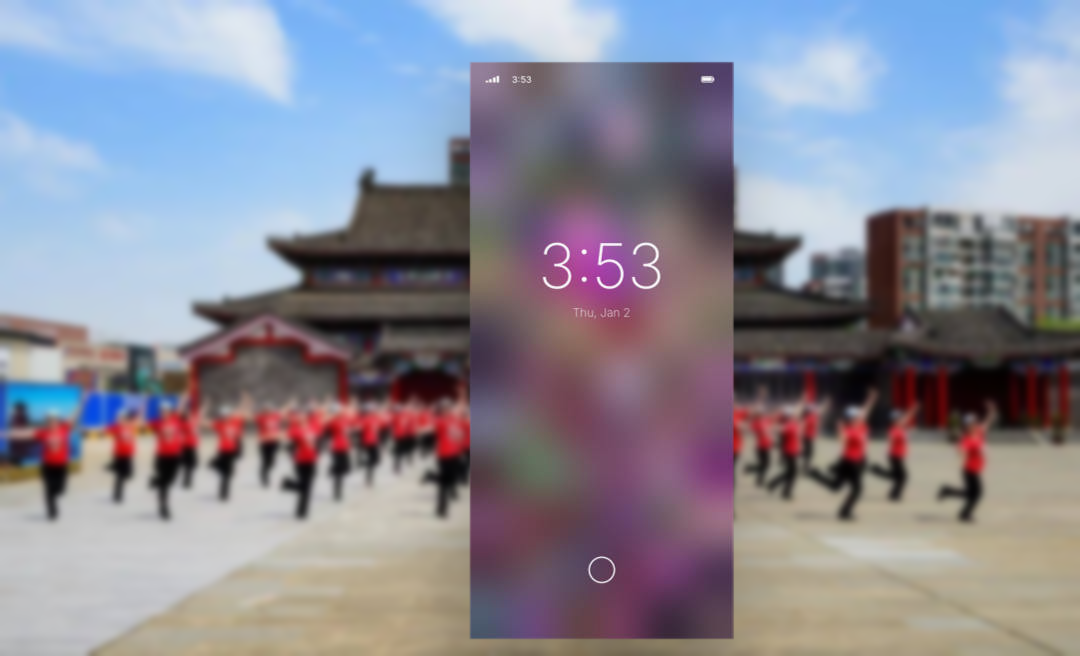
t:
3:53
